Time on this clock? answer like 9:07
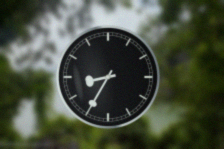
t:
8:35
